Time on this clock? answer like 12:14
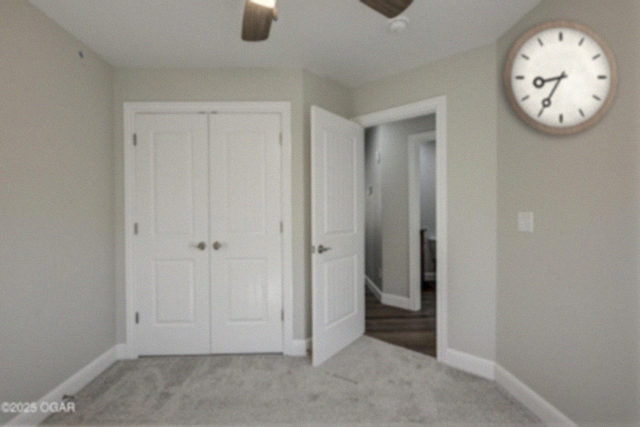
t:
8:35
